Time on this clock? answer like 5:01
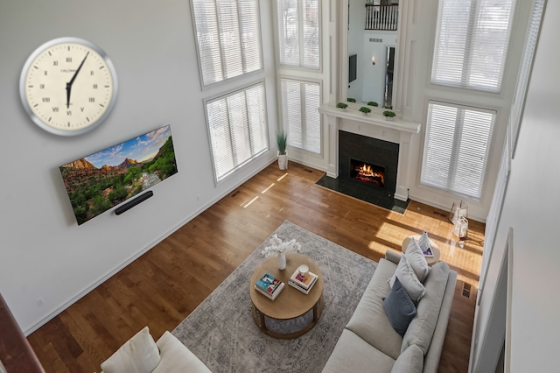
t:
6:05
